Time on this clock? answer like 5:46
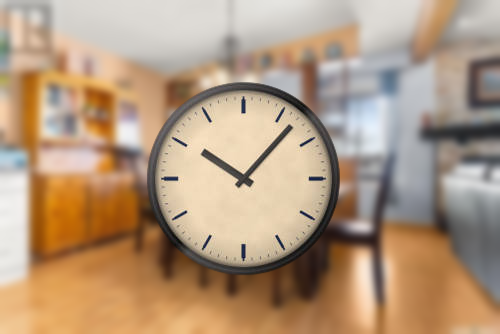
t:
10:07
